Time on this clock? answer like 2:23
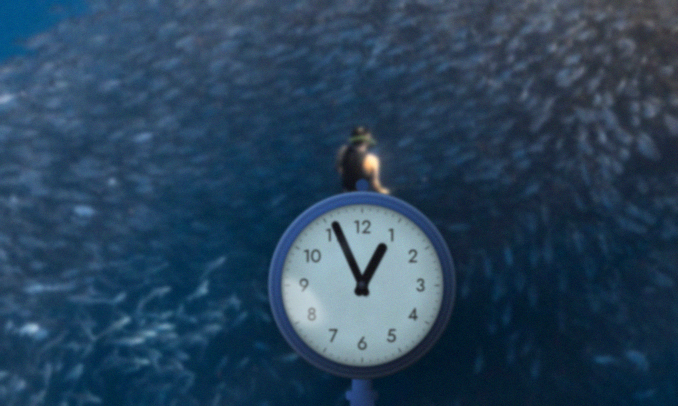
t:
12:56
